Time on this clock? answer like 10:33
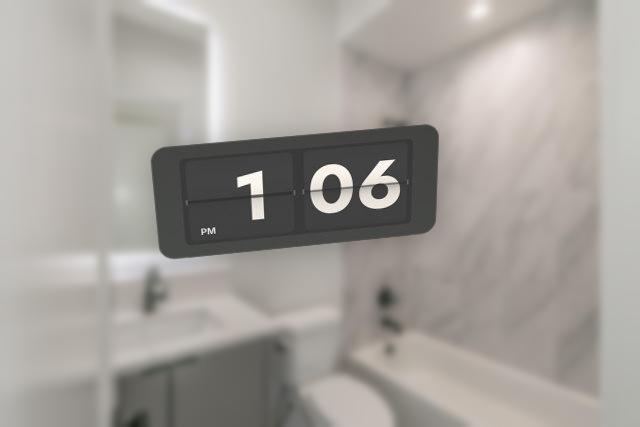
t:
1:06
